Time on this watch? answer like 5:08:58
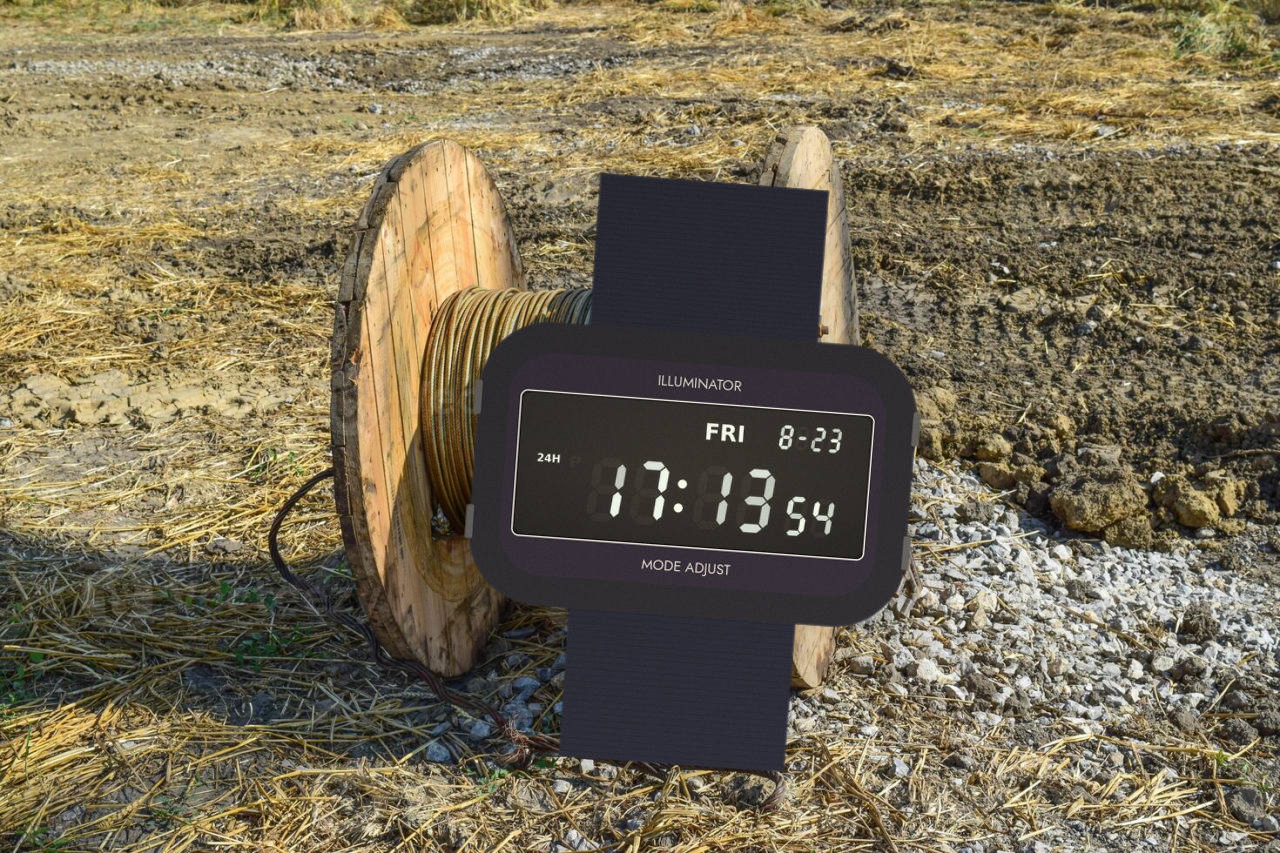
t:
17:13:54
